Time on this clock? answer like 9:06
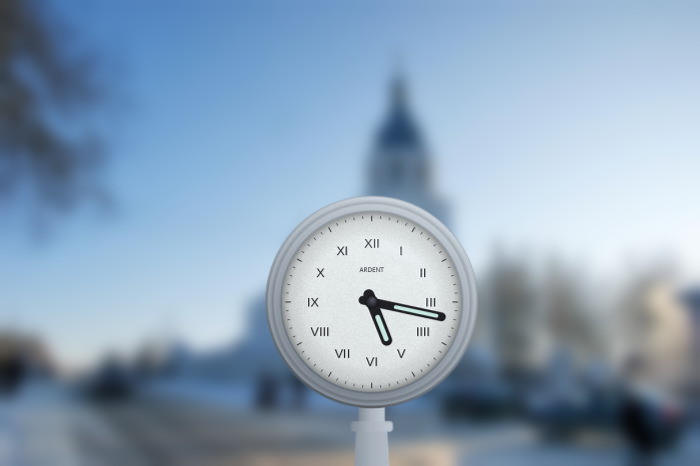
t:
5:17
